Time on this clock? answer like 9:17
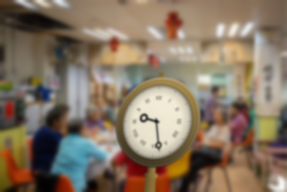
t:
9:28
